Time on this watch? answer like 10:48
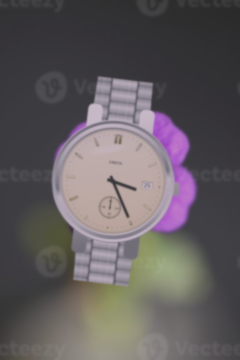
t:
3:25
